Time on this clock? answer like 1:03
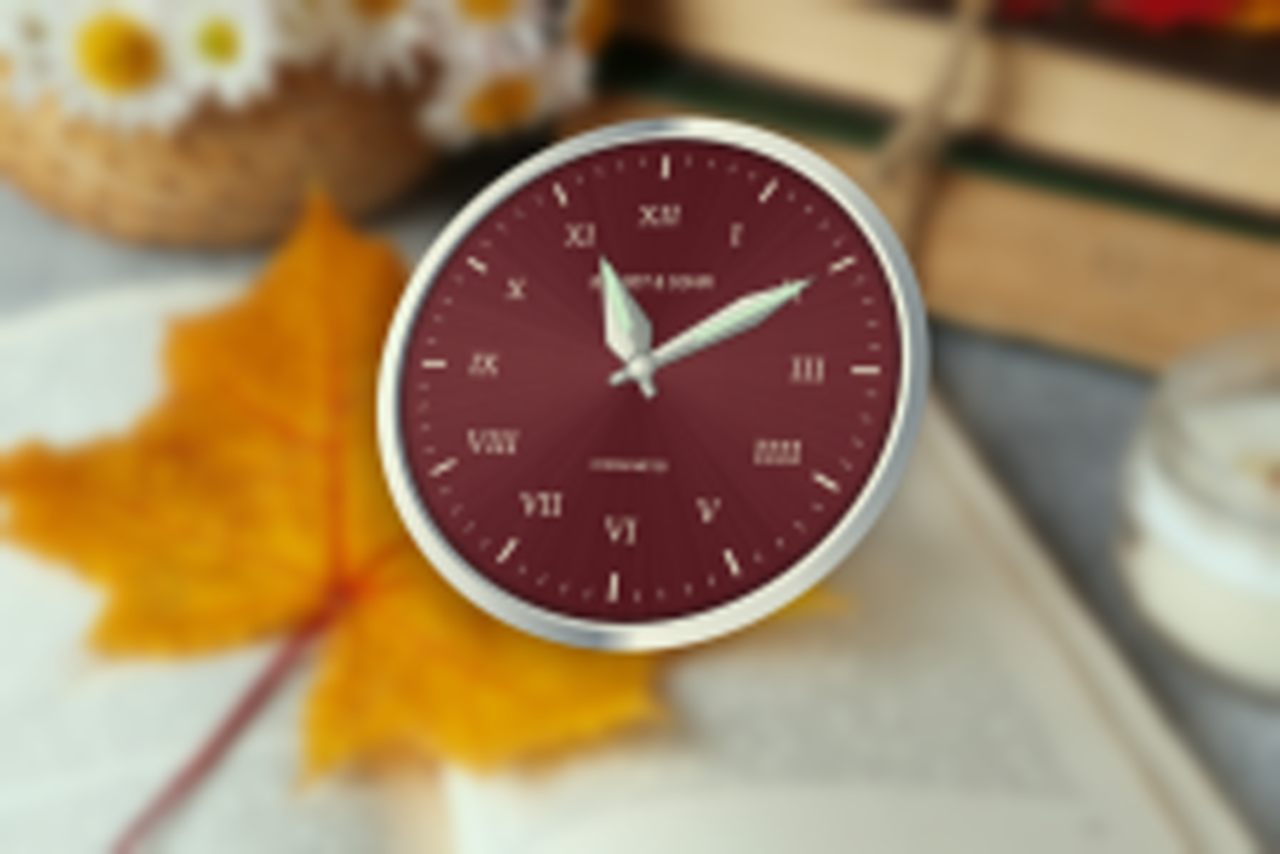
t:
11:10
